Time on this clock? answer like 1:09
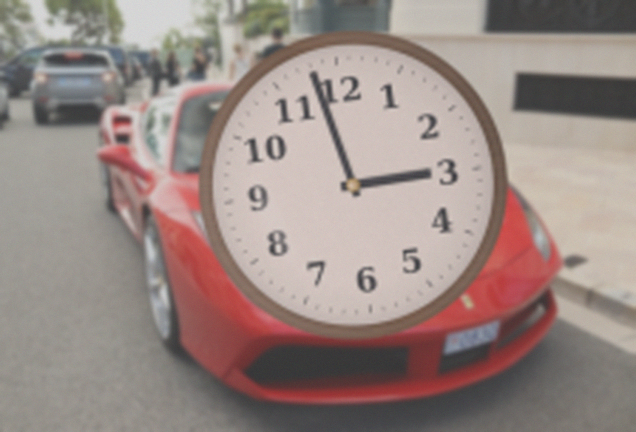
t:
2:58
